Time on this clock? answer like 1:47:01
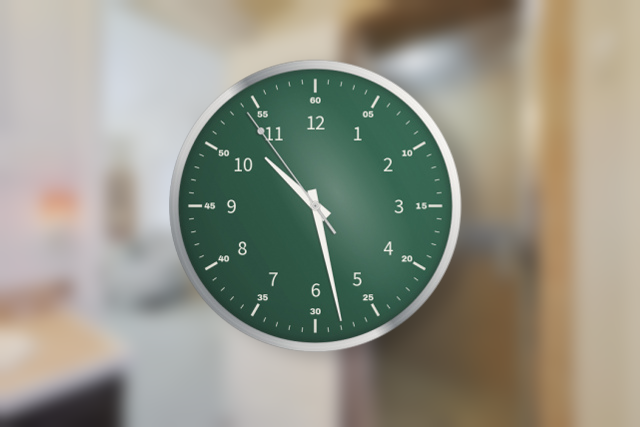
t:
10:27:54
